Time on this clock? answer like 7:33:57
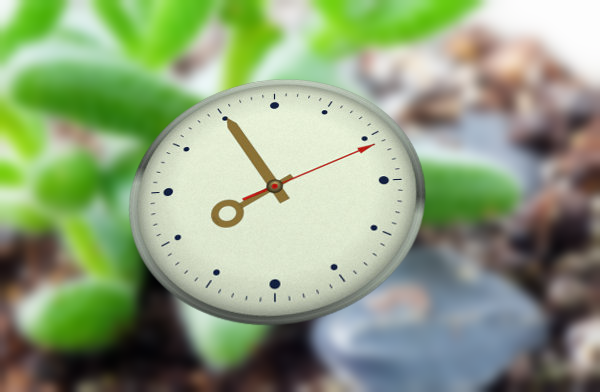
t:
7:55:11
